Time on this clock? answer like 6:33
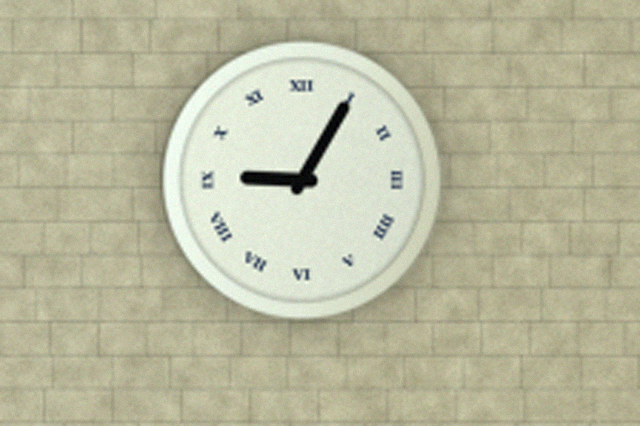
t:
9:05
